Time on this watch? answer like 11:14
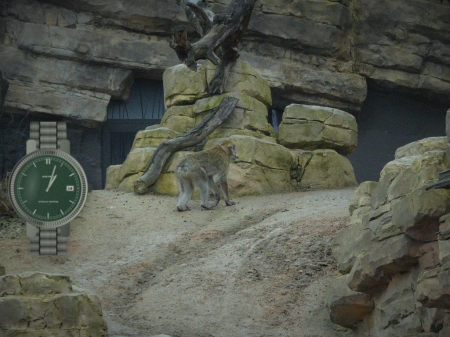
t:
1:03
